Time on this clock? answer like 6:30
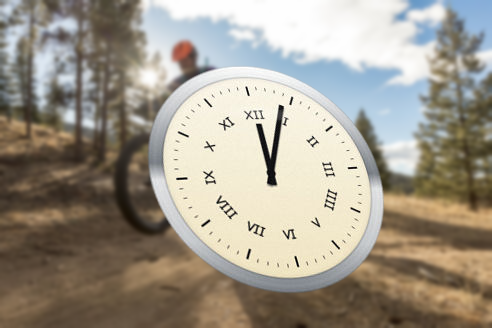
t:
12:04
